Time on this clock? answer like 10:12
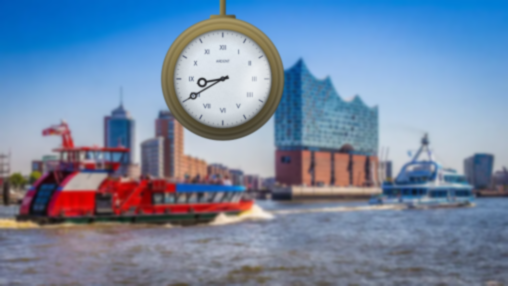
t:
8:40
